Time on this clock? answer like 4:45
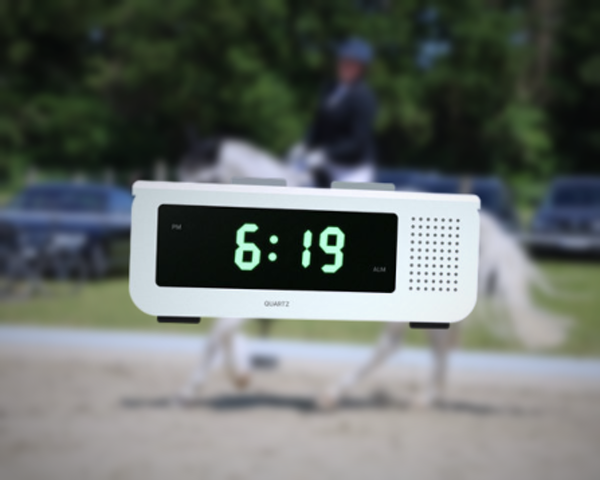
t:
6:19
